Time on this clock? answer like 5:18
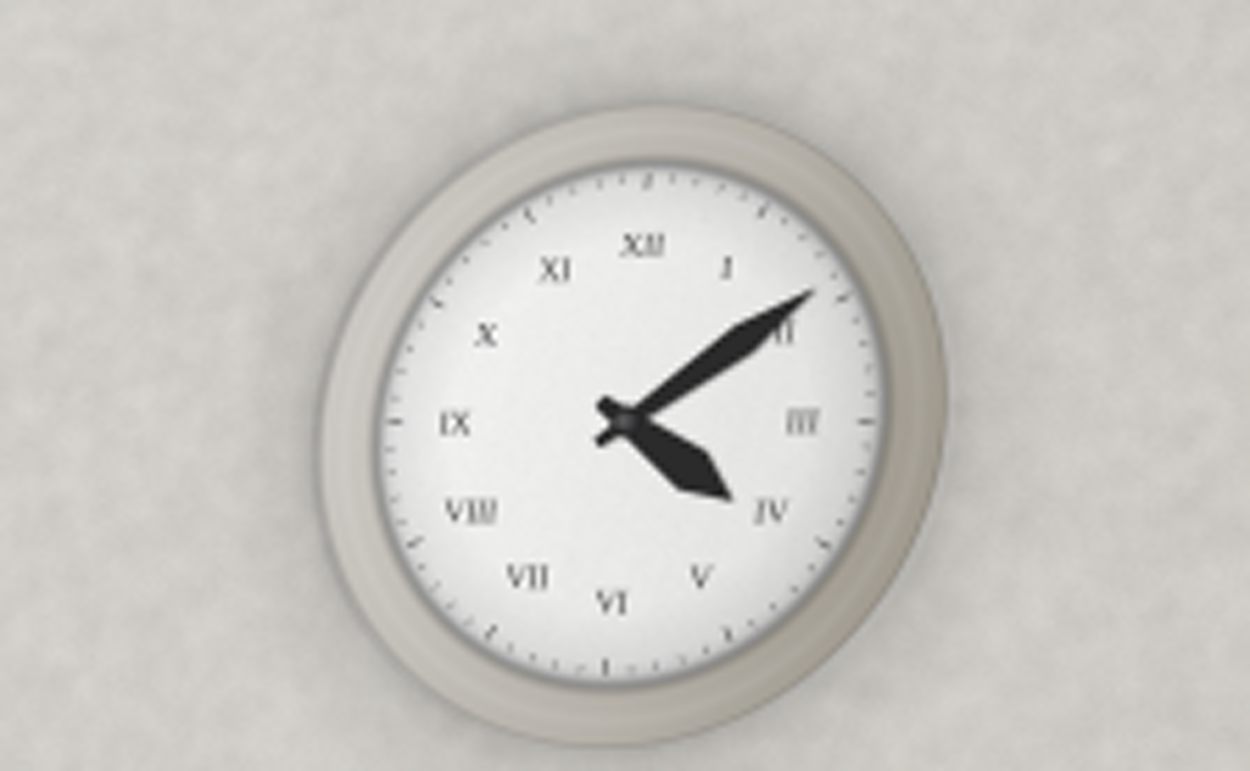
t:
4:09
